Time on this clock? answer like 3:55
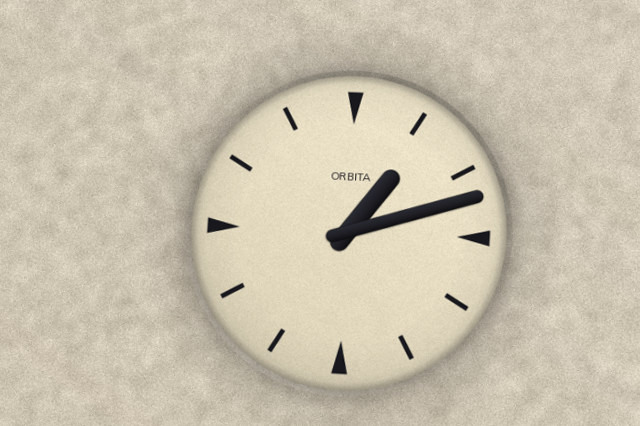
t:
1:12
